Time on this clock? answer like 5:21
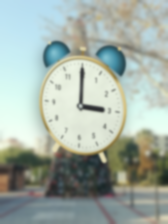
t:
3:00
